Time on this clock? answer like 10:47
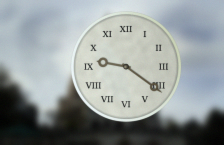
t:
9:21
